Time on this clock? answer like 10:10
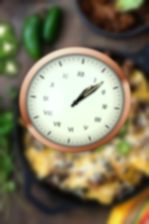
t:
1:07
